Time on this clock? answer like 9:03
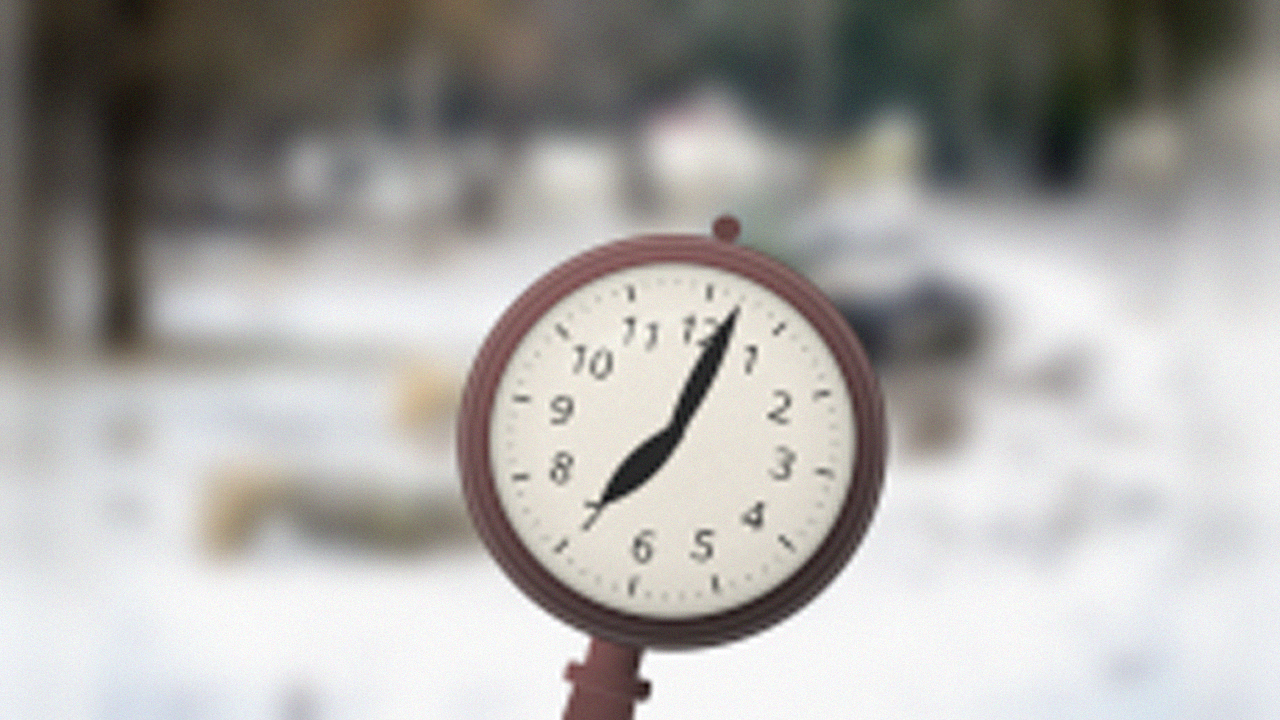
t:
7:02
